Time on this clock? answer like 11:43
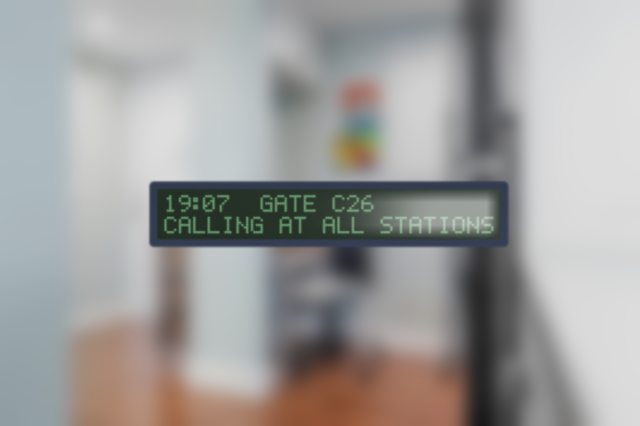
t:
19:07
